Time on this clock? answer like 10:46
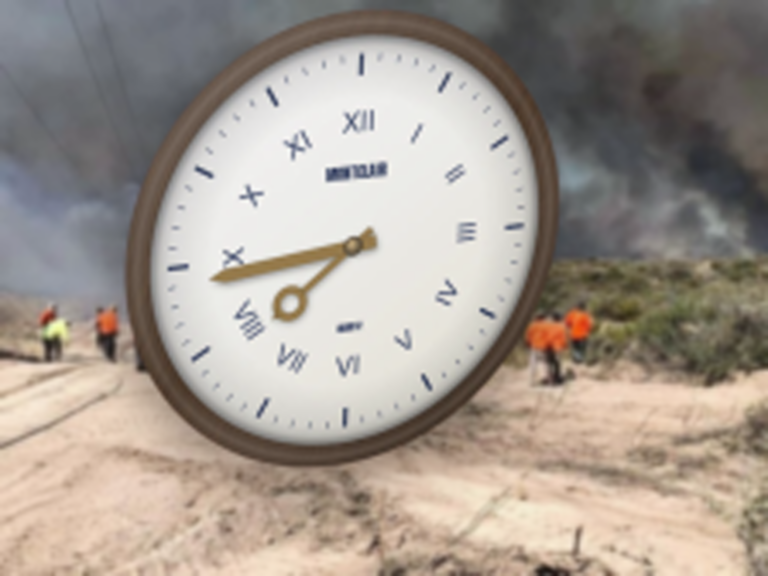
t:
7:44
